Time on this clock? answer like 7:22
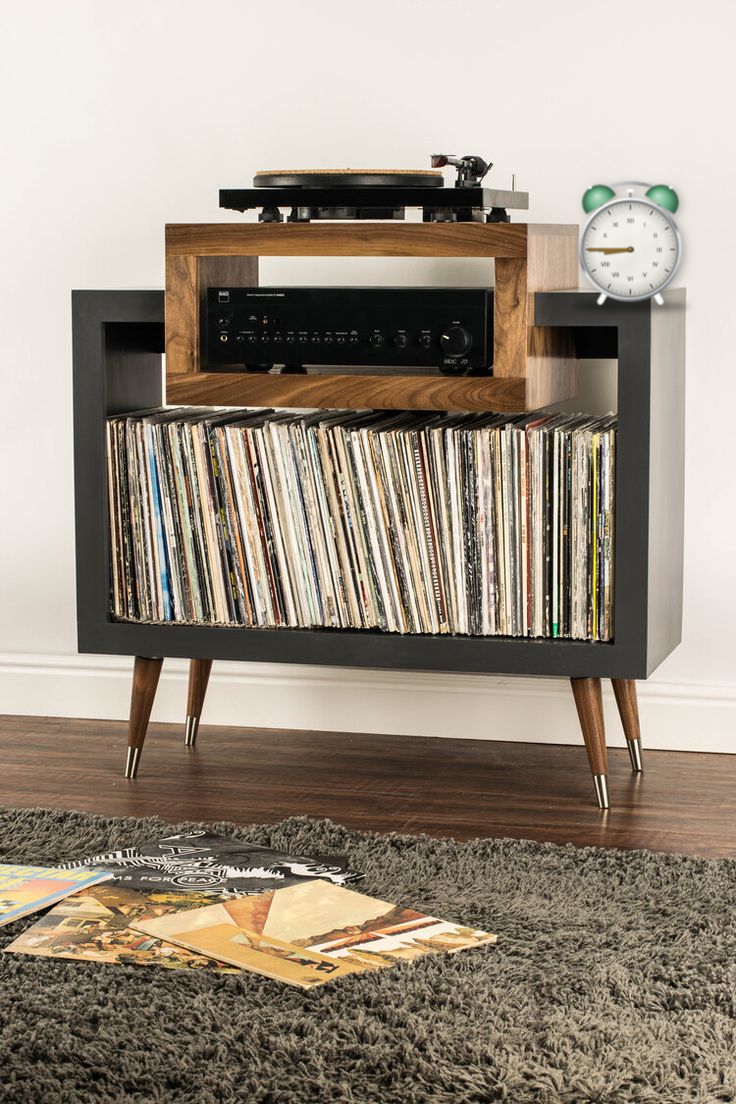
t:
8:45
